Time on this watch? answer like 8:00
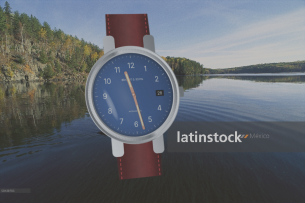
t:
11:28
